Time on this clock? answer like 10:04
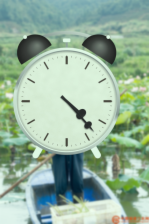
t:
4:23
